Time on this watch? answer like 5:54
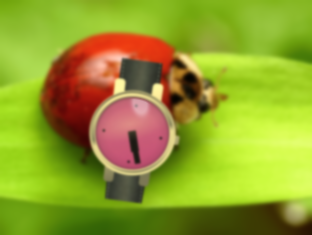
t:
5:27
